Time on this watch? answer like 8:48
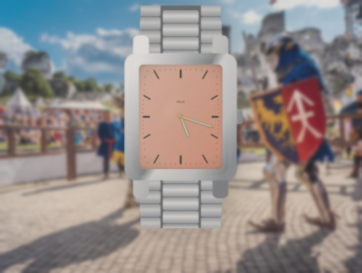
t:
5:18
